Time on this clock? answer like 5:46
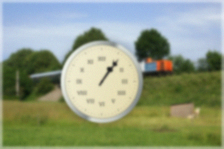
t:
1:06
